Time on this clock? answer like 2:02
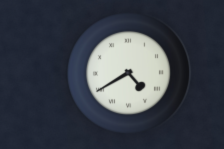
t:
4:40
